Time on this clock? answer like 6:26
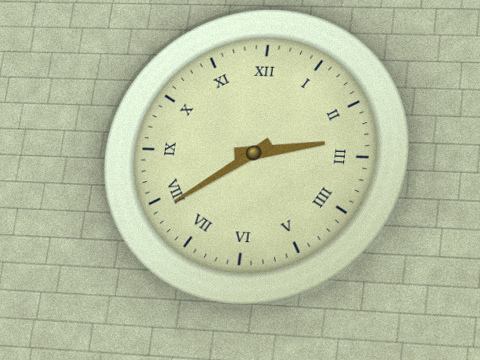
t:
2:39
